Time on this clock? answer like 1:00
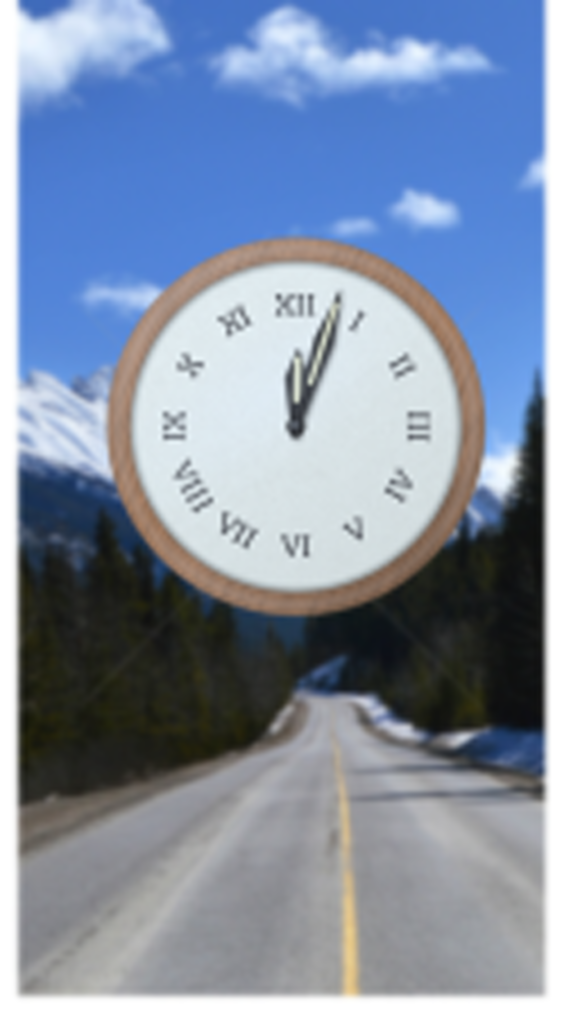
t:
12:03
